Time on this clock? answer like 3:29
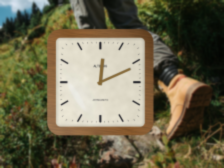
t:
12:11
